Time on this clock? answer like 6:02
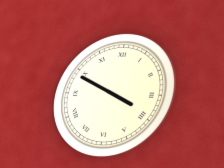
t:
3:49
